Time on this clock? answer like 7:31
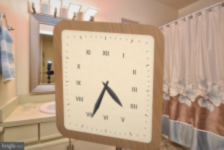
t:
4:34
